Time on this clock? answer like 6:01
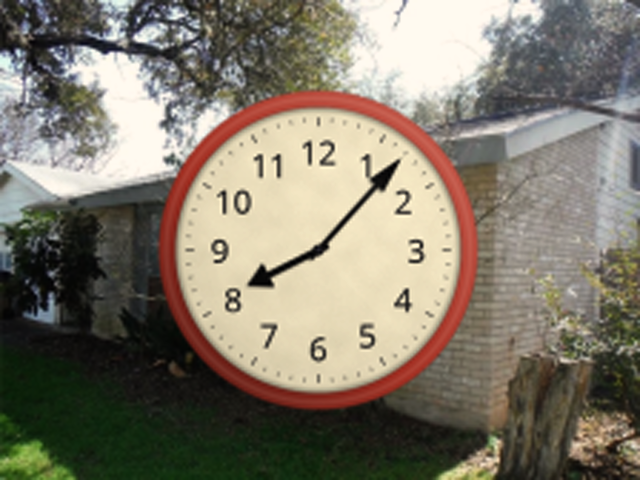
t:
8:07
